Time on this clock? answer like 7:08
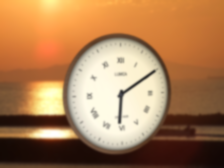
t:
6:10
